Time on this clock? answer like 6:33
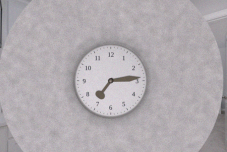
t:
7:14
